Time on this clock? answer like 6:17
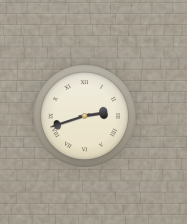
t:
2:42
